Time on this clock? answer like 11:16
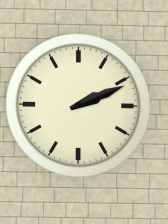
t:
2:11
